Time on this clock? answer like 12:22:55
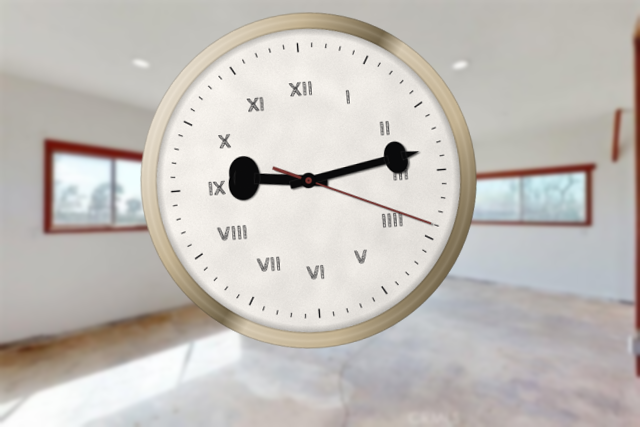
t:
9:13:19
